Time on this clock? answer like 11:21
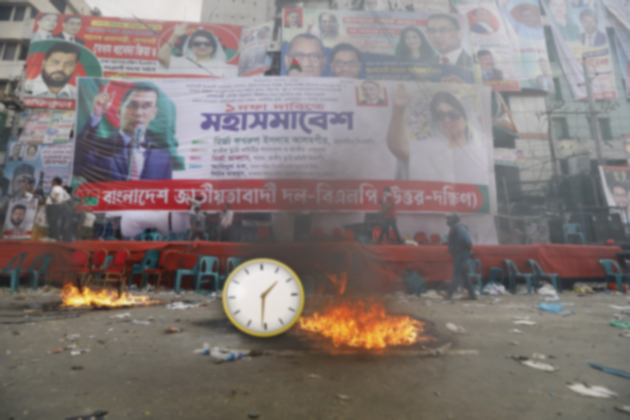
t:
1:31
